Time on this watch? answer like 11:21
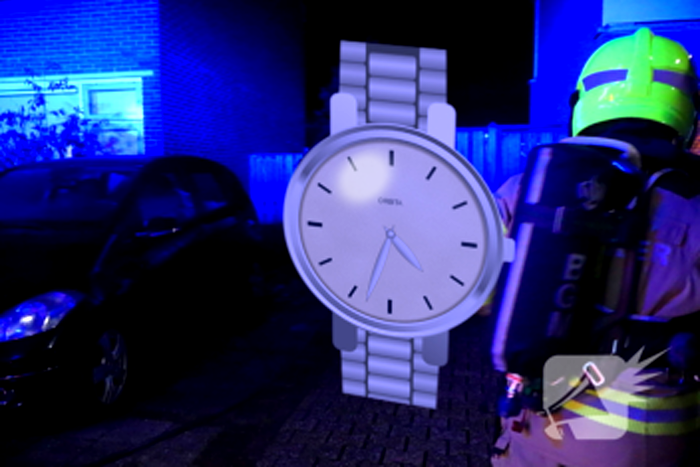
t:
4:33
